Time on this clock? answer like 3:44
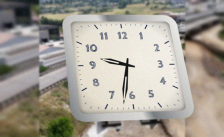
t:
9:32
